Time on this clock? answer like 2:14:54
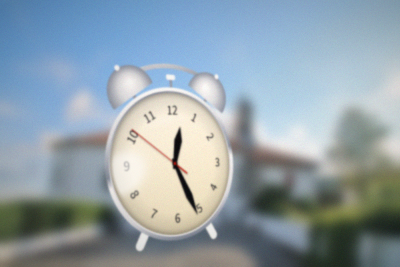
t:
12:25:51
